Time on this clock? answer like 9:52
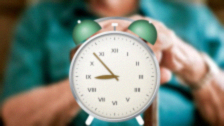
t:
8:53
